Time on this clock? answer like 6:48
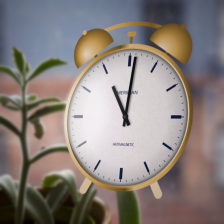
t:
11:01
